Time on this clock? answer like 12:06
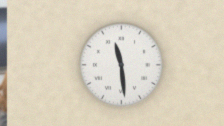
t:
11:29
